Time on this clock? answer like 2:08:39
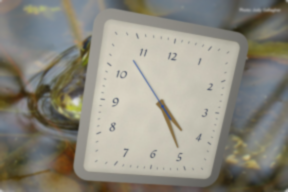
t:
4:24:53
